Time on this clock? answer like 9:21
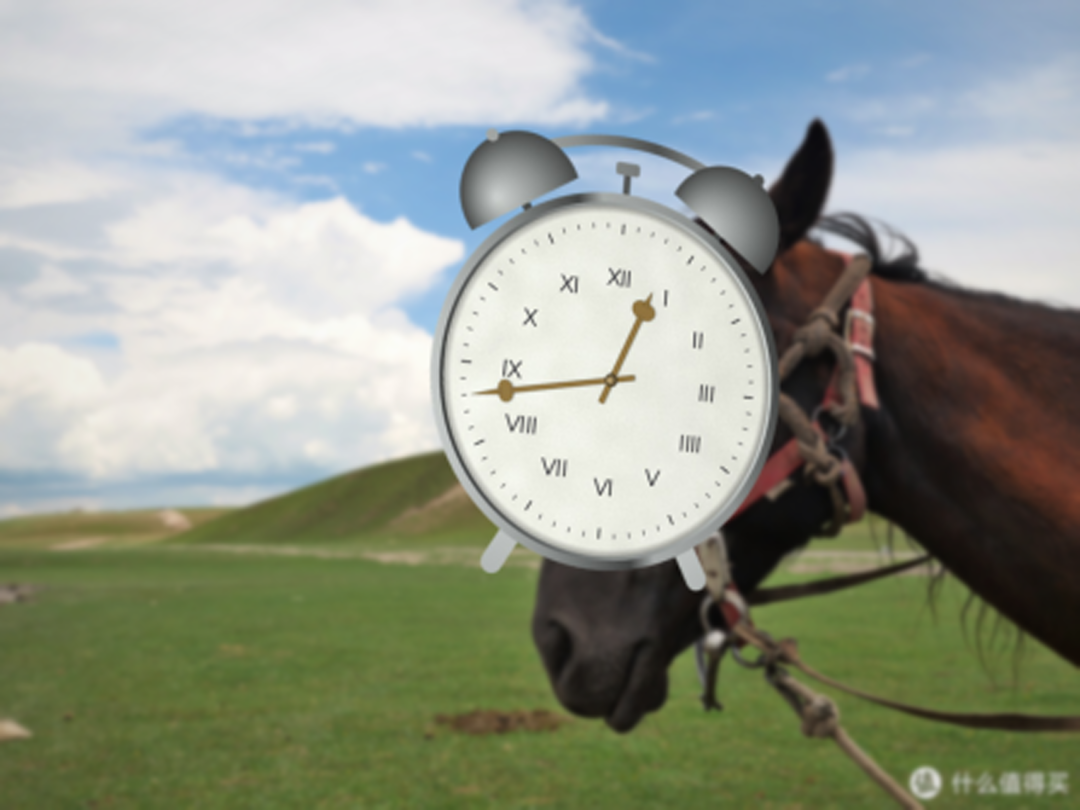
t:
12:43
